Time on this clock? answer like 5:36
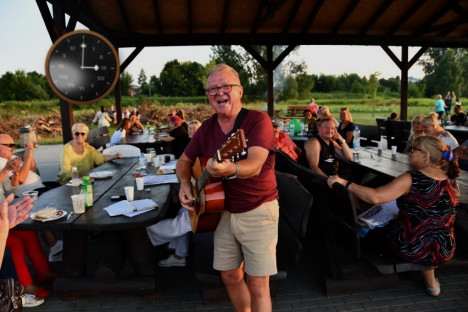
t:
3:00
